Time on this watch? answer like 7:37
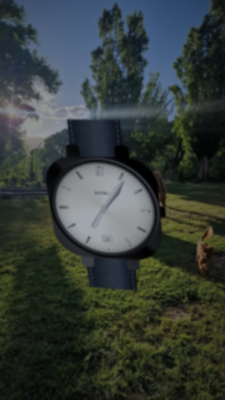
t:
7:06
